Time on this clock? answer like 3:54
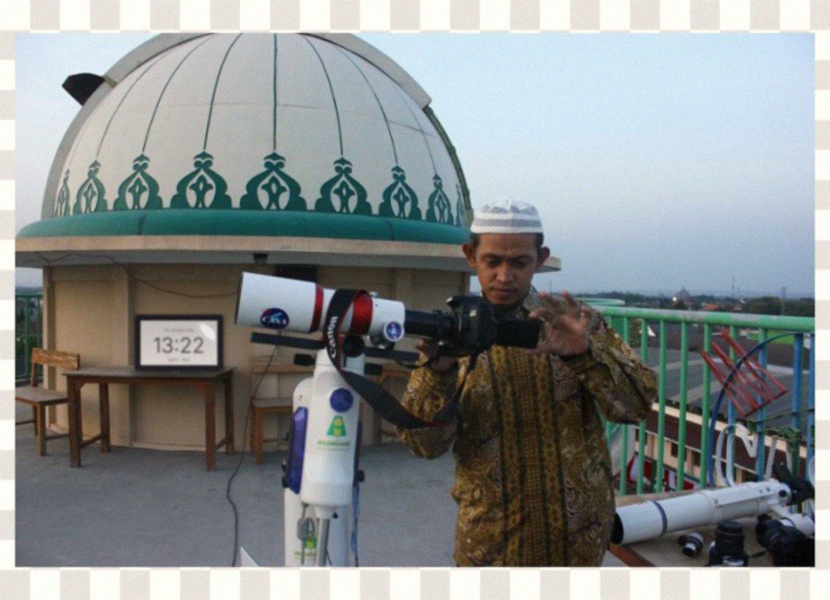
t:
13:22
